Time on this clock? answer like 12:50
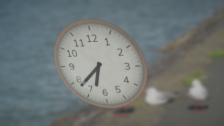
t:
6:38
